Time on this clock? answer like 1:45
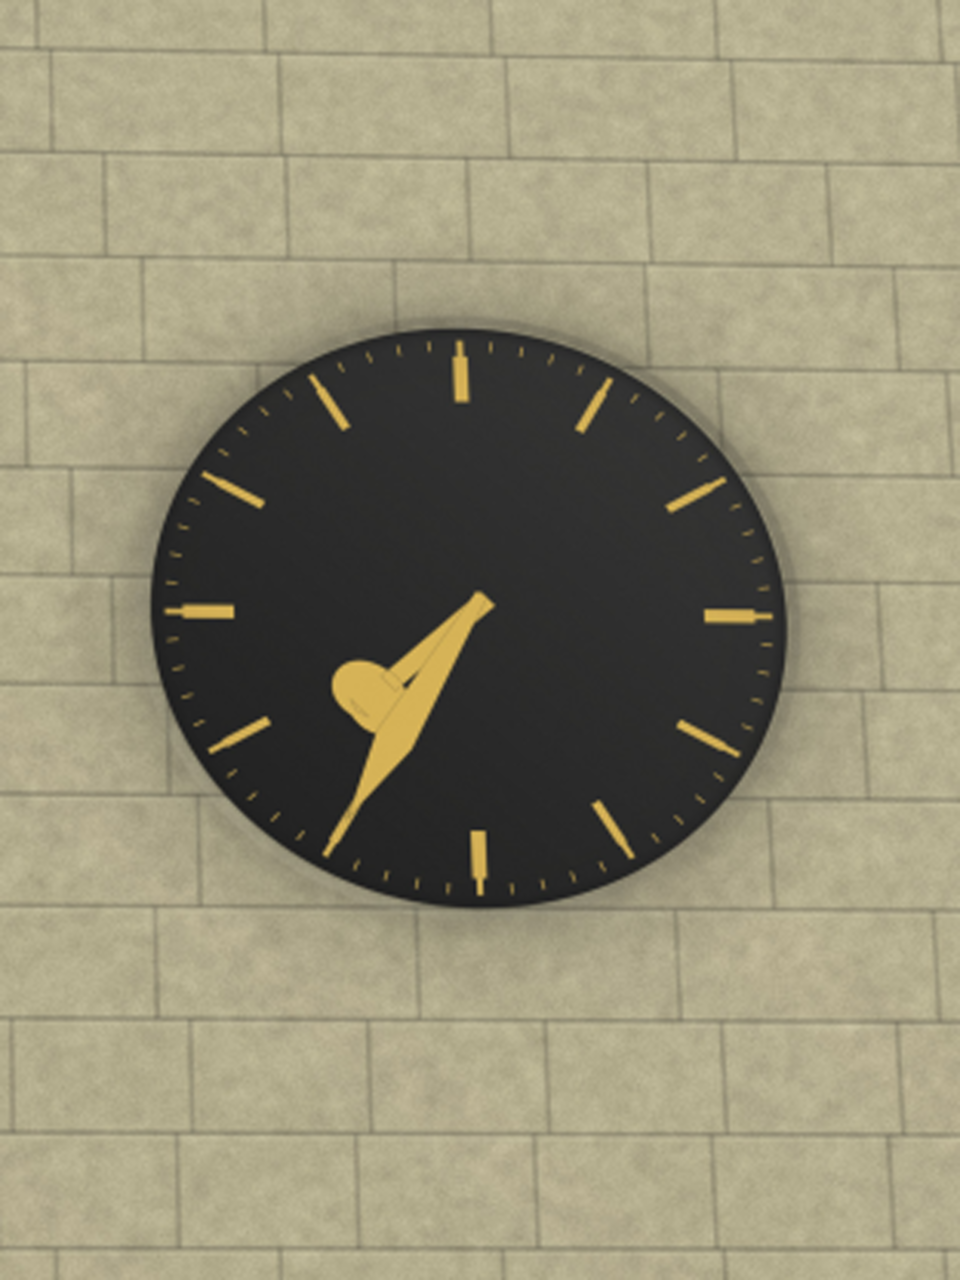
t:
7:35
